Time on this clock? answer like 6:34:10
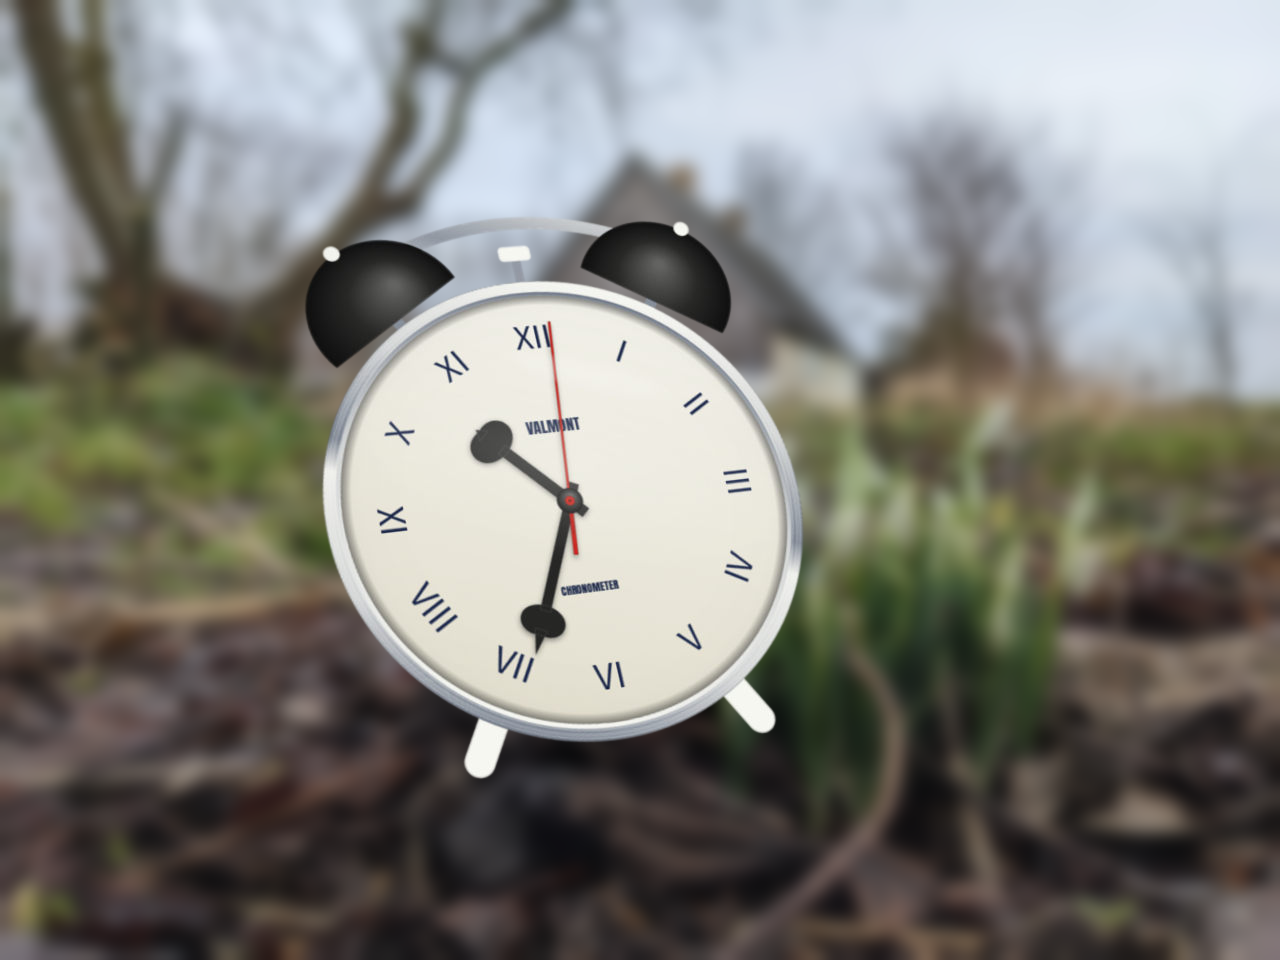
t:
10:34:01
